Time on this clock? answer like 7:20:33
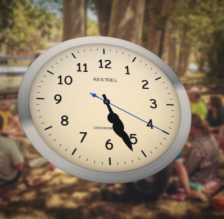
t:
5:26:20
